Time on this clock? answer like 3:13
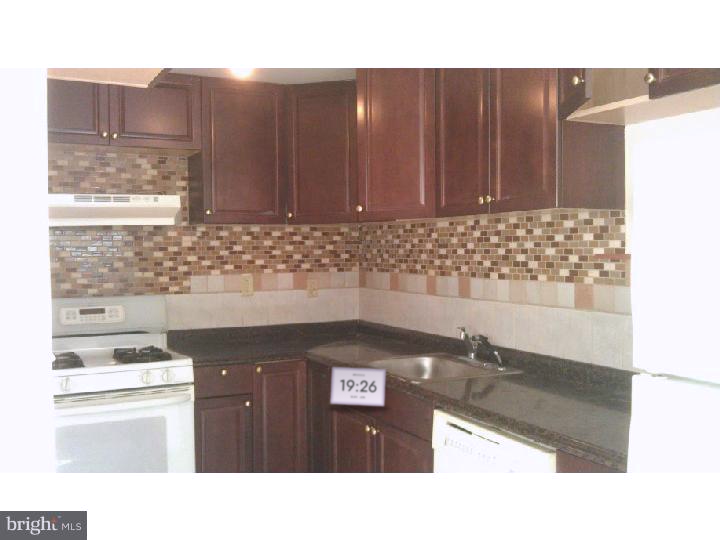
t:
19:26
